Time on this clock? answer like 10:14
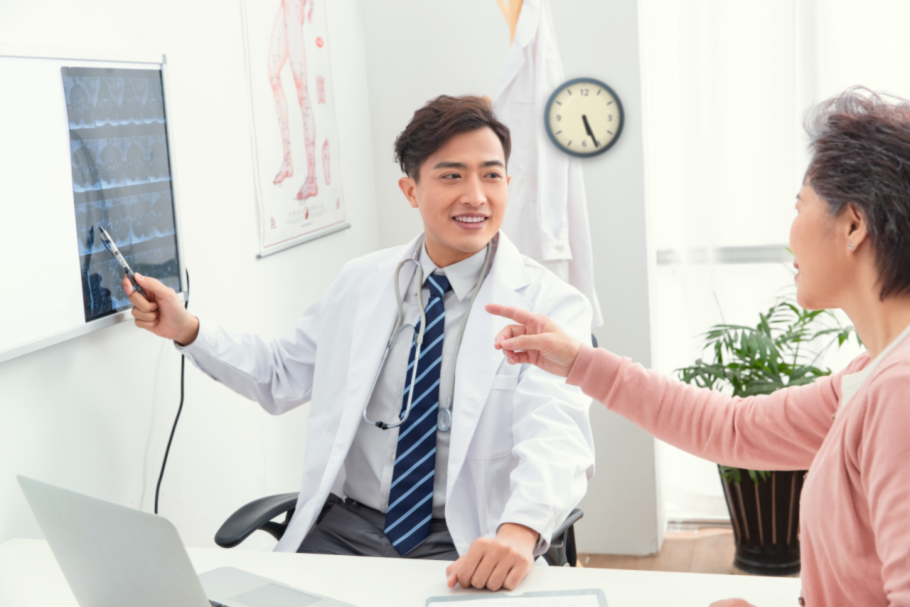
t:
5:26
